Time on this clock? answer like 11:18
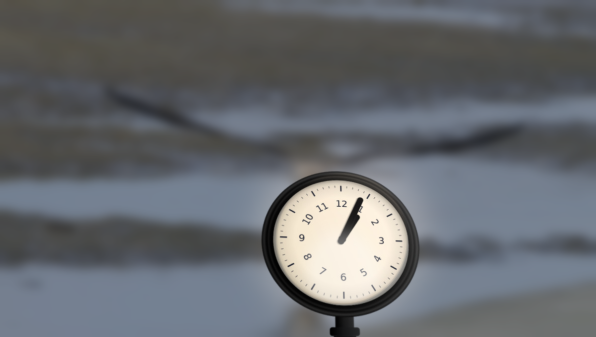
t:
1:04
